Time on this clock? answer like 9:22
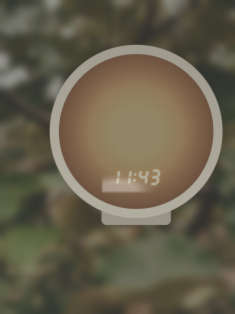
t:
11:43
